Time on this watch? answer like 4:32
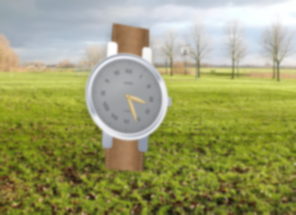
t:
3:26
